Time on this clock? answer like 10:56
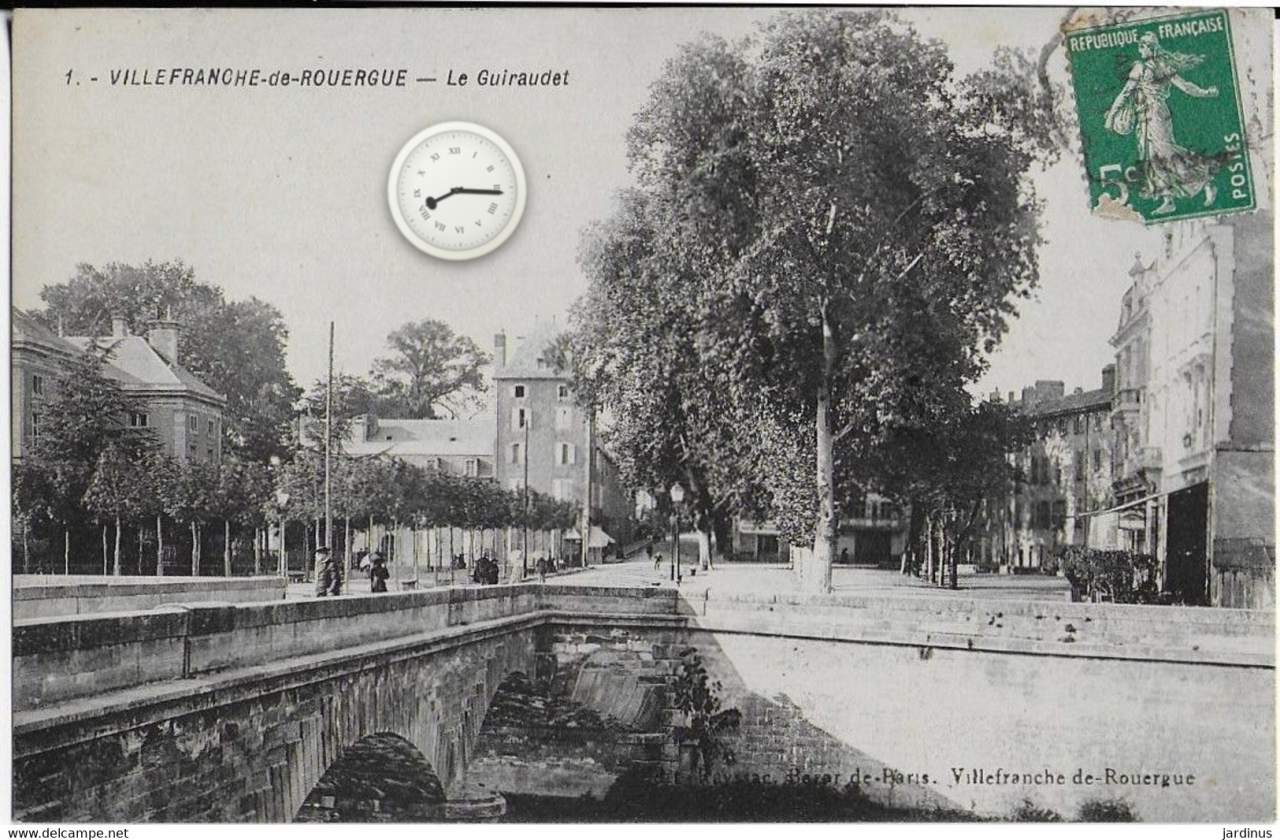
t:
8:16
